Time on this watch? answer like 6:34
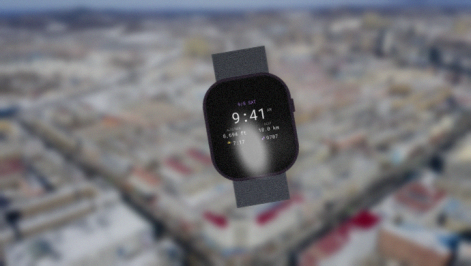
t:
9:41
